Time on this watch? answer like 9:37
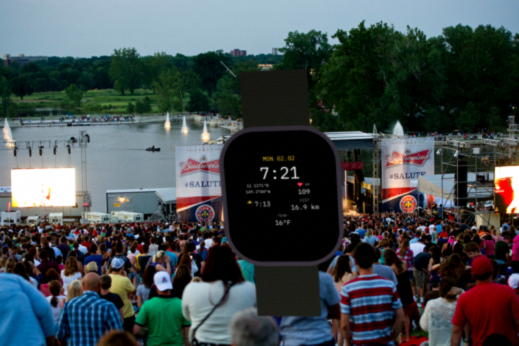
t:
7:21
